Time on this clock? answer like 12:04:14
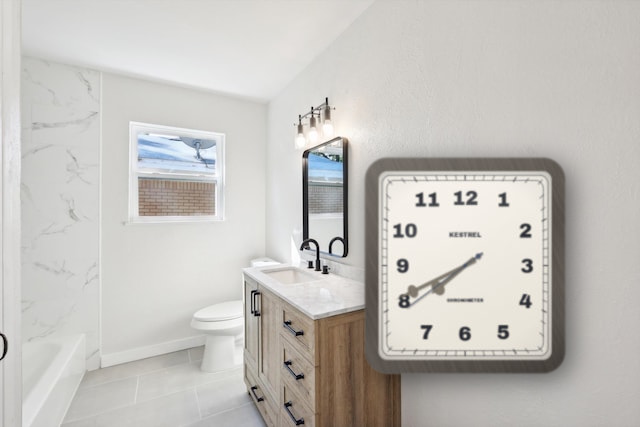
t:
7:40:39
